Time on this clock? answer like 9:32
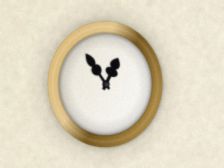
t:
12:54
